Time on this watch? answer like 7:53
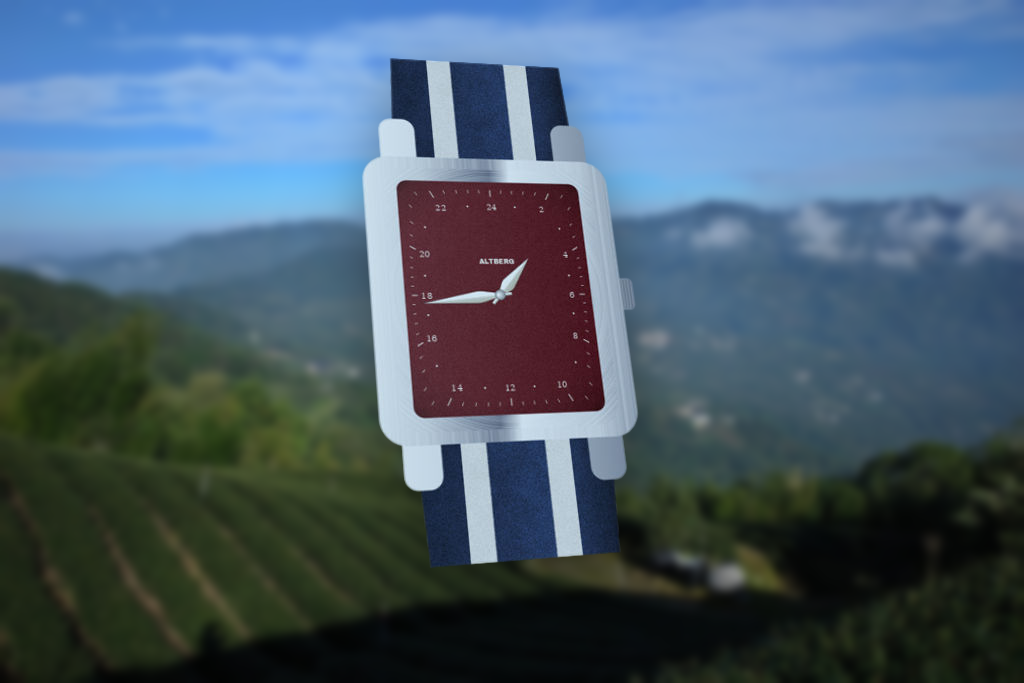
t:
2:44
